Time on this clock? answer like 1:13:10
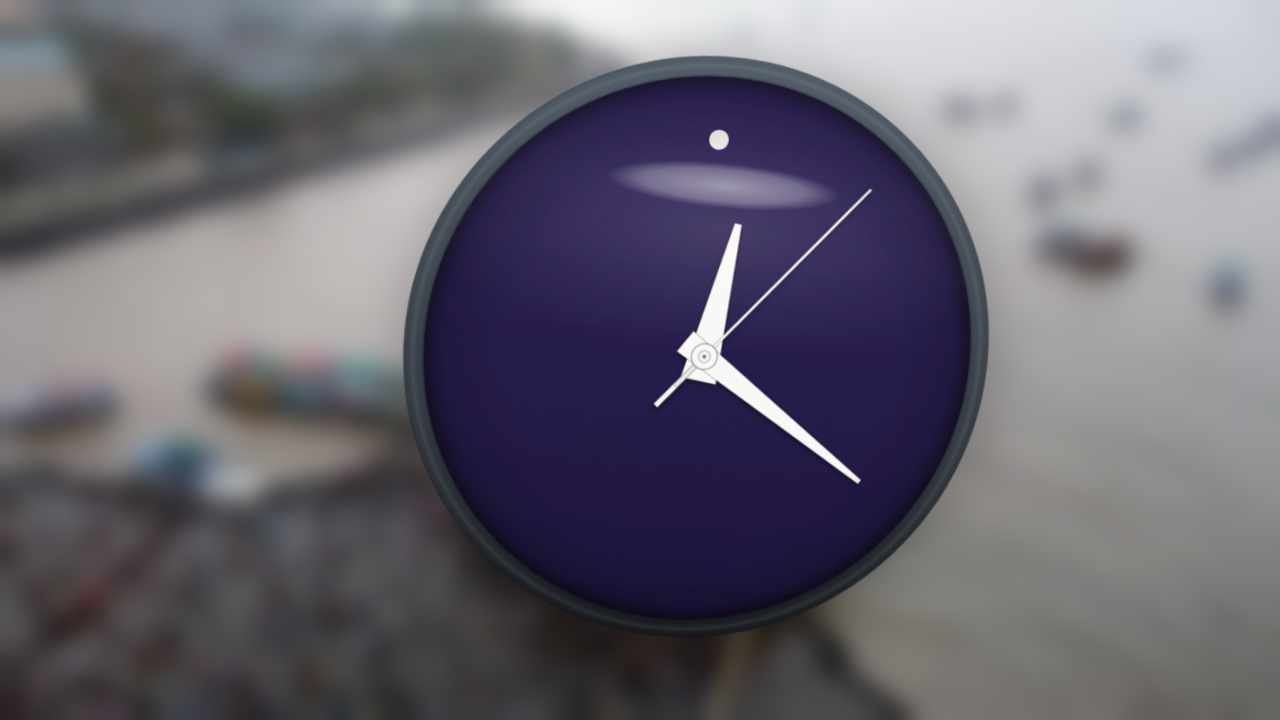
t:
12:21:07
